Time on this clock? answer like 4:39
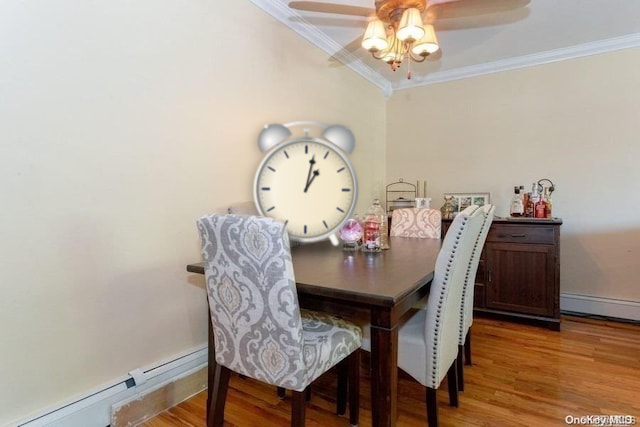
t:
1:02
